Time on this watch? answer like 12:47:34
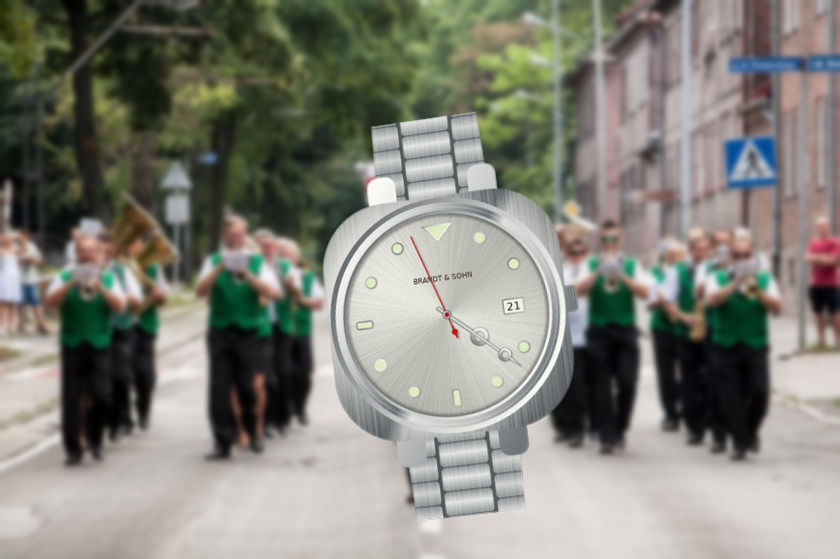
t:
4:21:57
